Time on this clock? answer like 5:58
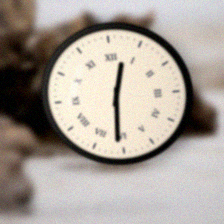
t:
12:31
